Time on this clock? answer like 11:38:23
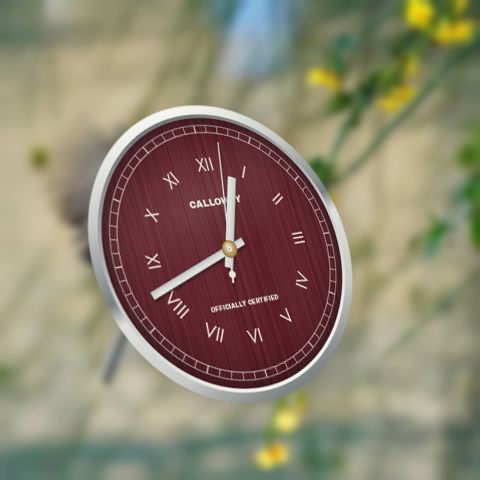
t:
12:42:02
